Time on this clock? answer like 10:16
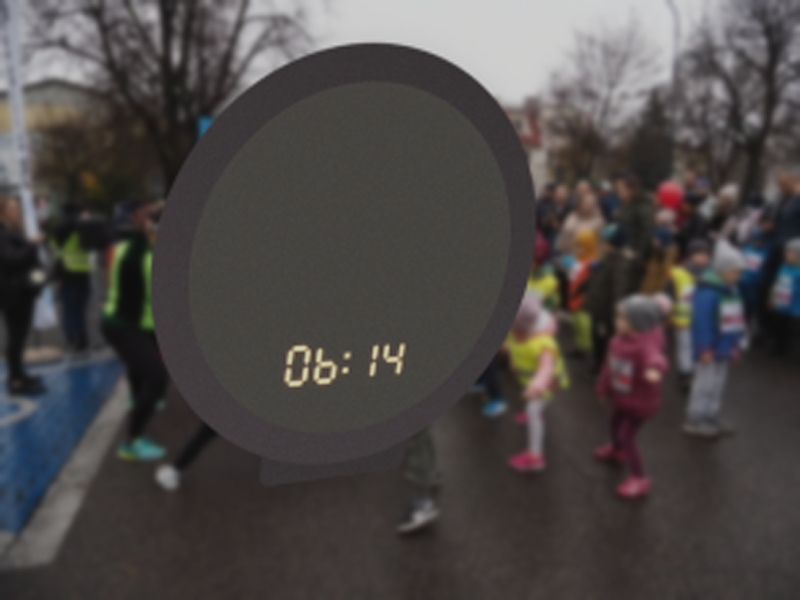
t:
6:14
